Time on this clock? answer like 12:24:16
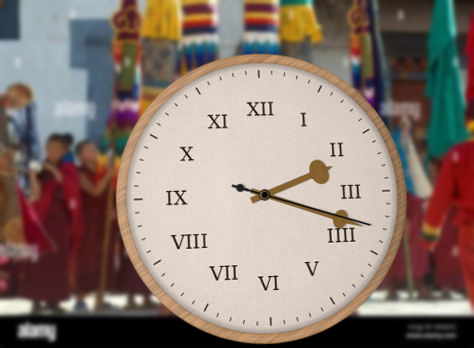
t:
2:18:18
